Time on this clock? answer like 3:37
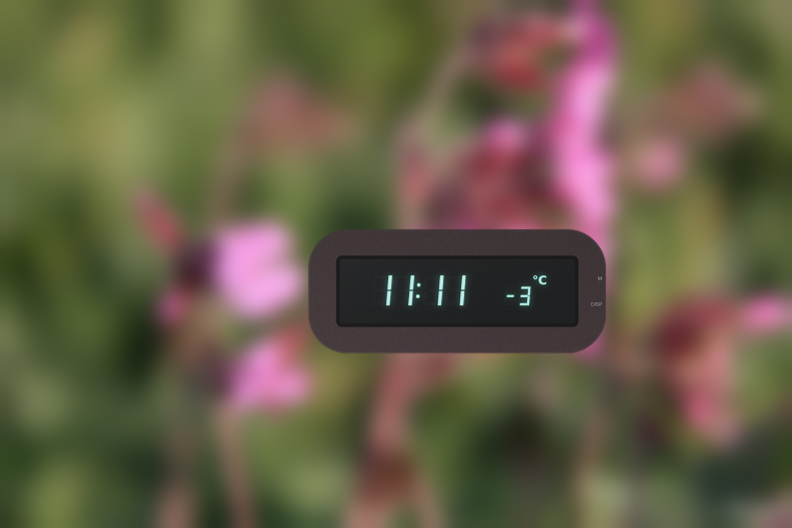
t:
11:11
